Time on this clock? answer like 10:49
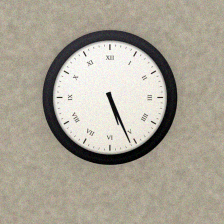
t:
5:26
